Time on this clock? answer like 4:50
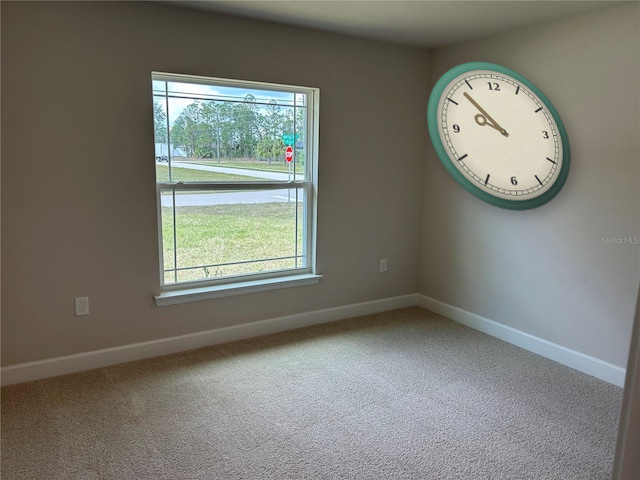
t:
9:53
